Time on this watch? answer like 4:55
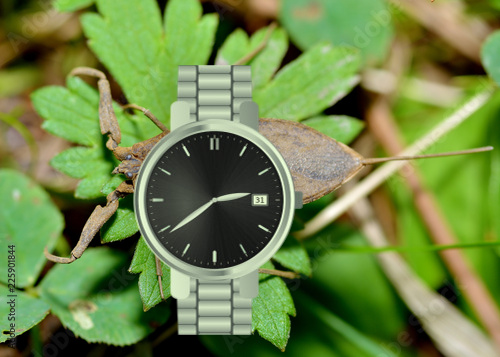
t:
2:39
